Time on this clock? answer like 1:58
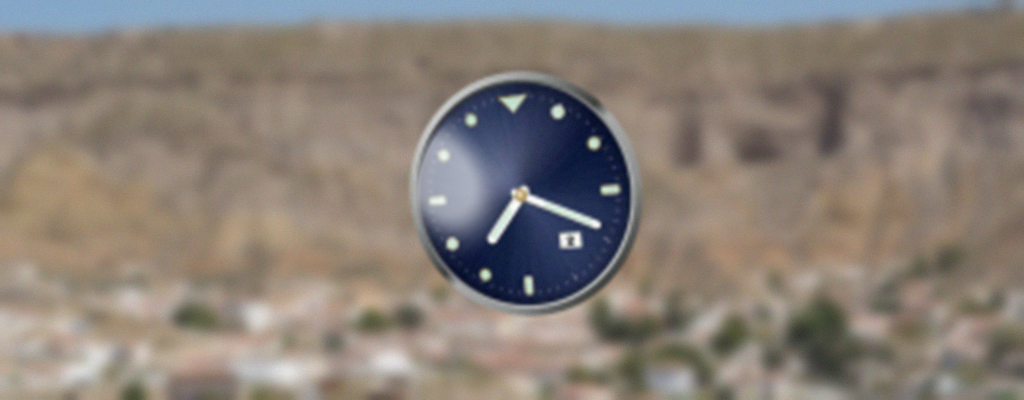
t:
7:19
